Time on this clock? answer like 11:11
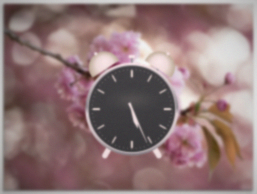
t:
5:26
